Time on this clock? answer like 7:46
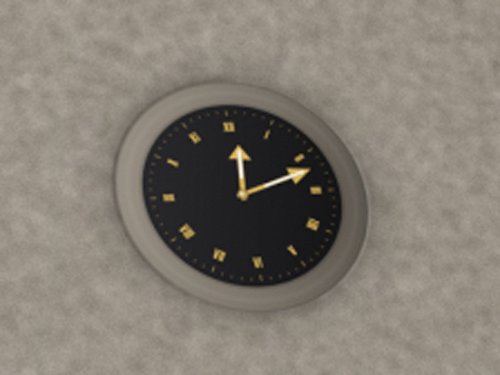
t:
12:12
